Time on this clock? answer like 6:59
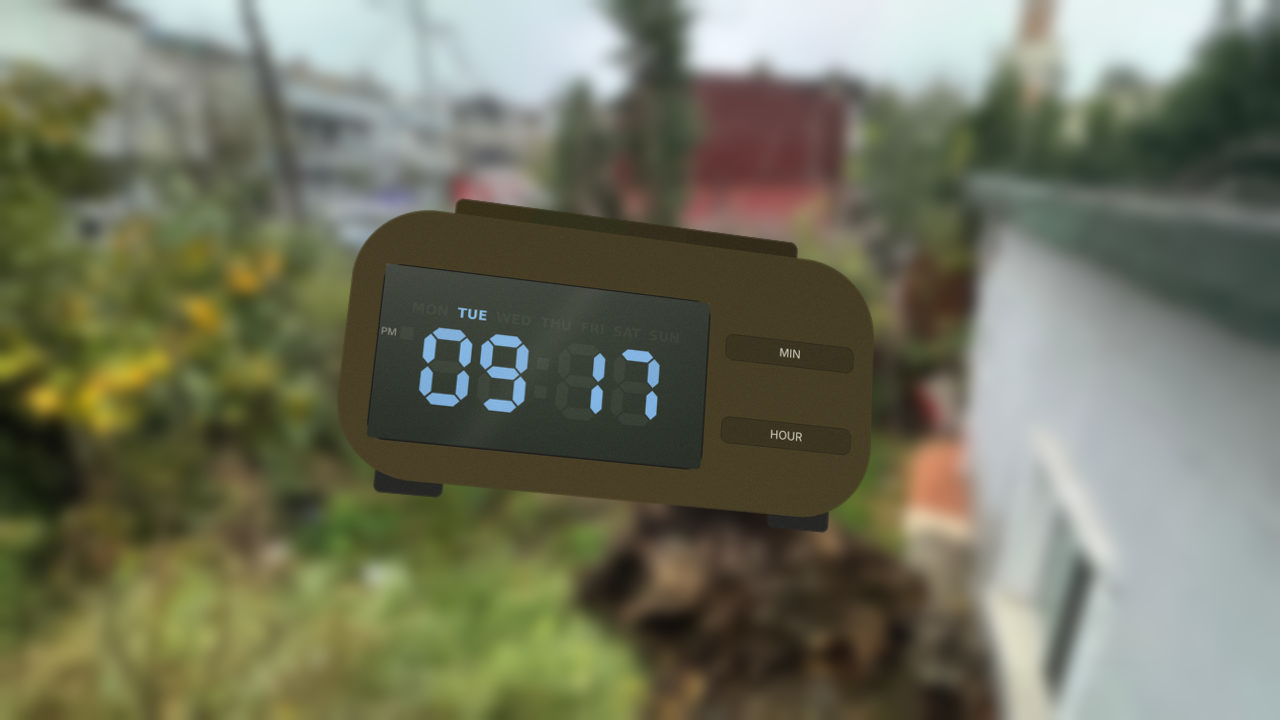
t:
9:17
